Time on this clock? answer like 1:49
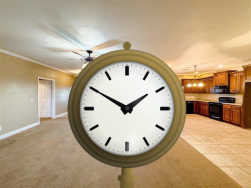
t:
1:50
